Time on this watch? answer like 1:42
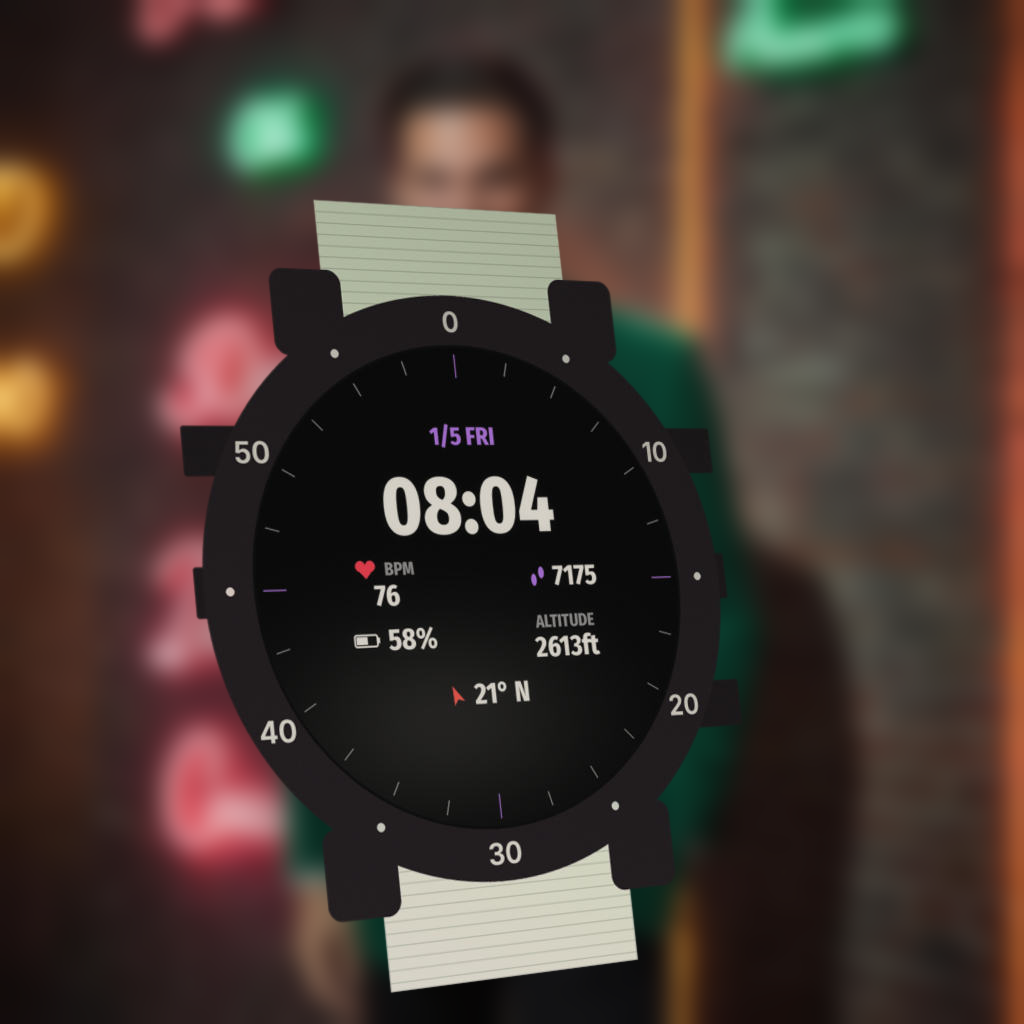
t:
8:04
